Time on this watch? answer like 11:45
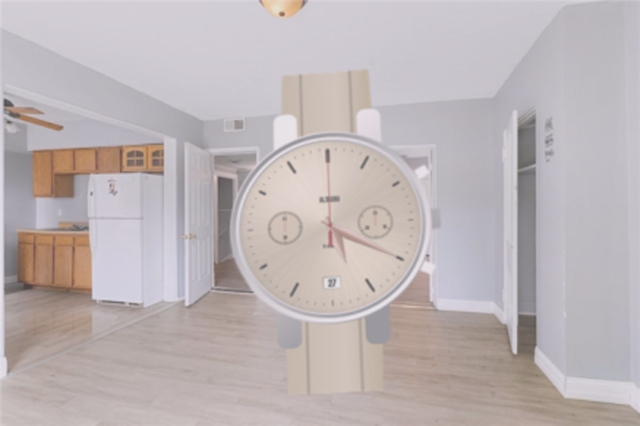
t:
5:20
